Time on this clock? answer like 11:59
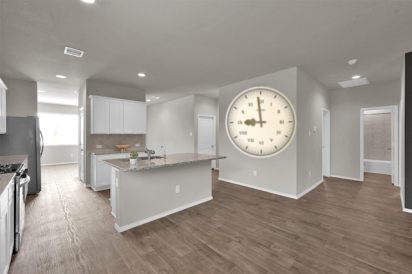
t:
8:59
